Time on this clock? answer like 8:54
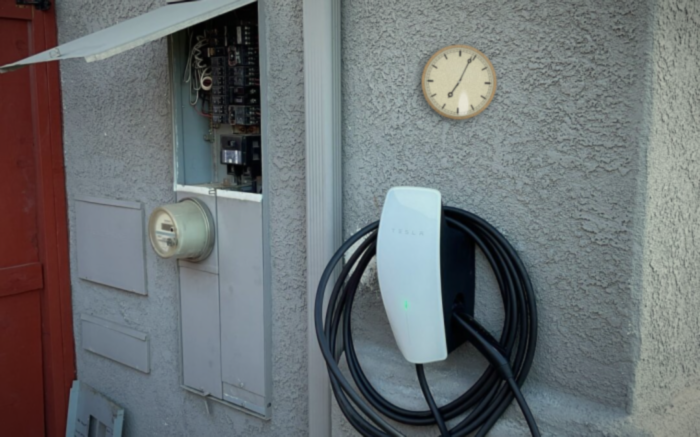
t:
7:04
